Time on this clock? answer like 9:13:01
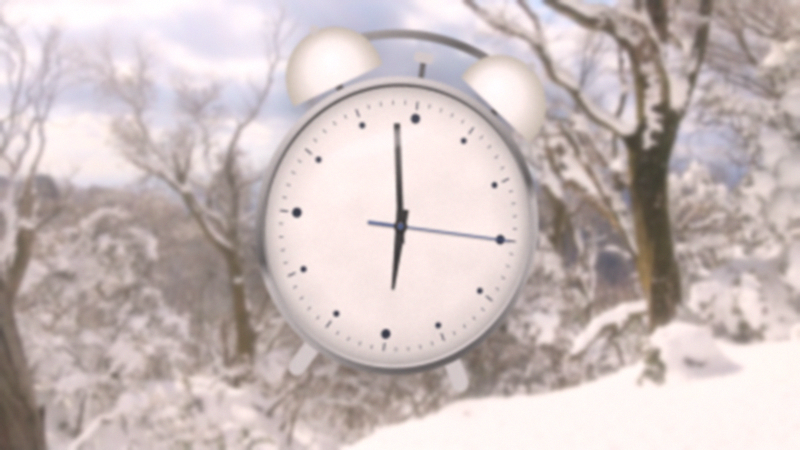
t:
5:58:15
